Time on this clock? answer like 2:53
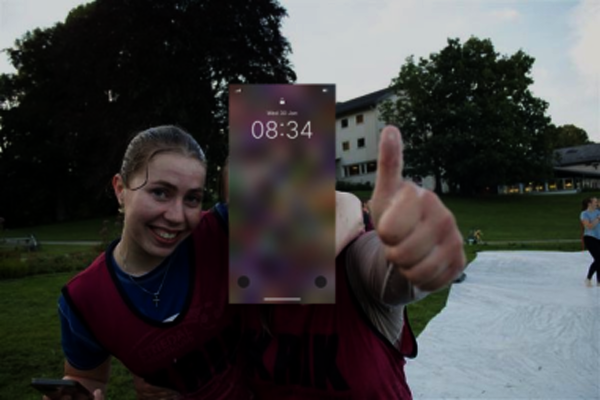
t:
8:34
